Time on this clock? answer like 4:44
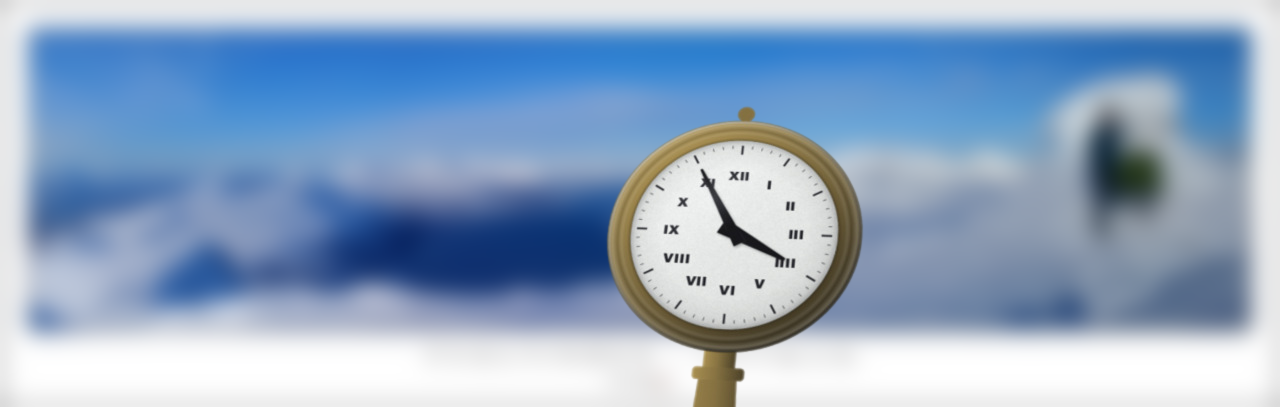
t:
3:55
